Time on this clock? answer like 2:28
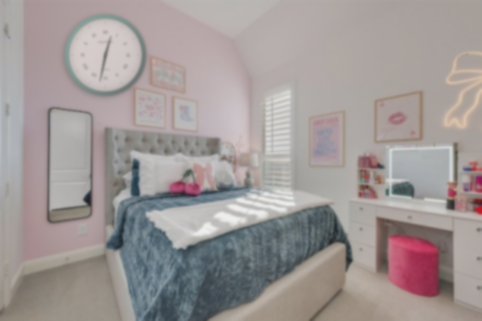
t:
12:32
